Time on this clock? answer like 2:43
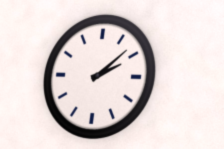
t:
2:08
